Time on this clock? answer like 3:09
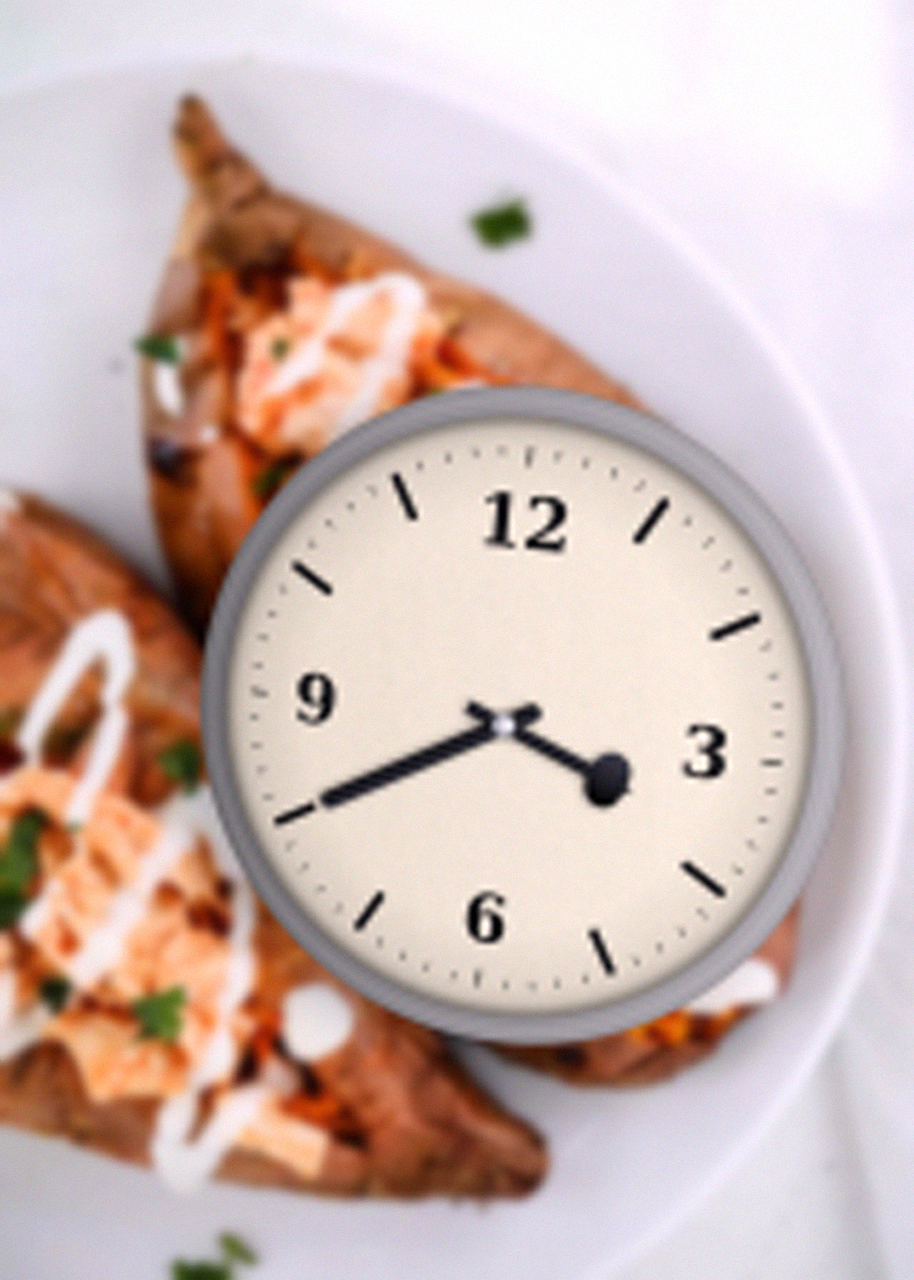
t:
3:40
